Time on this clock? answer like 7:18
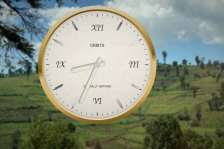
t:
8:34
